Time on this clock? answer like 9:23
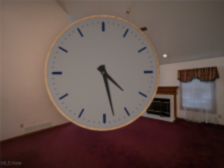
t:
4:28
